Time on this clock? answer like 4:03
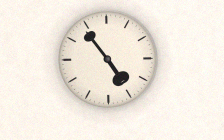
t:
4:54
